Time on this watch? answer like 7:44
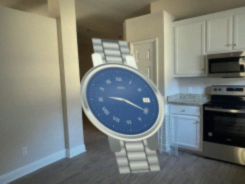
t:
9:20
